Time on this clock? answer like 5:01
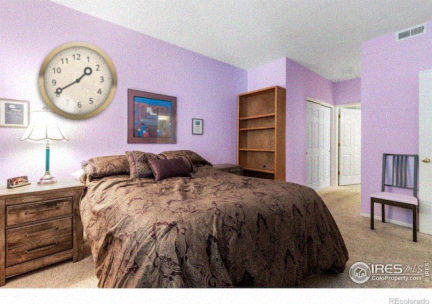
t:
1:41
